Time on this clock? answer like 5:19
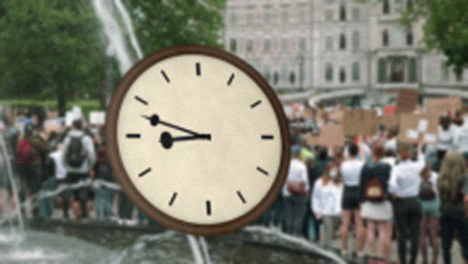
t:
8:48
